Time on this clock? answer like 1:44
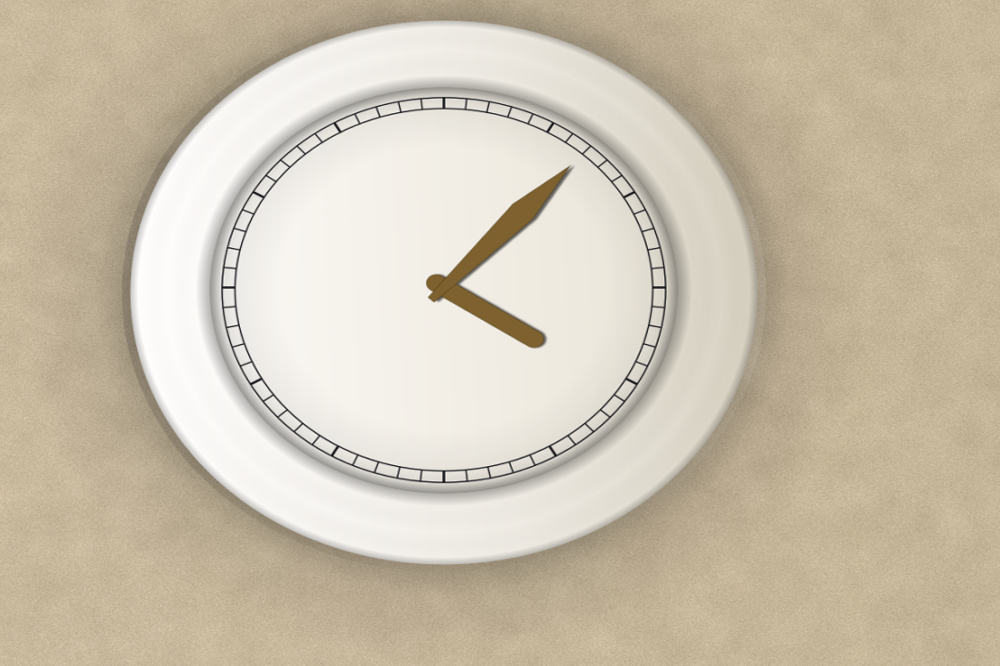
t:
4:07
